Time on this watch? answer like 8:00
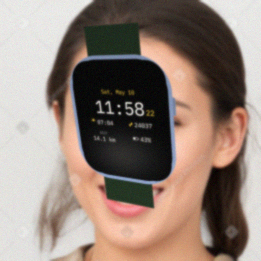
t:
11:58
